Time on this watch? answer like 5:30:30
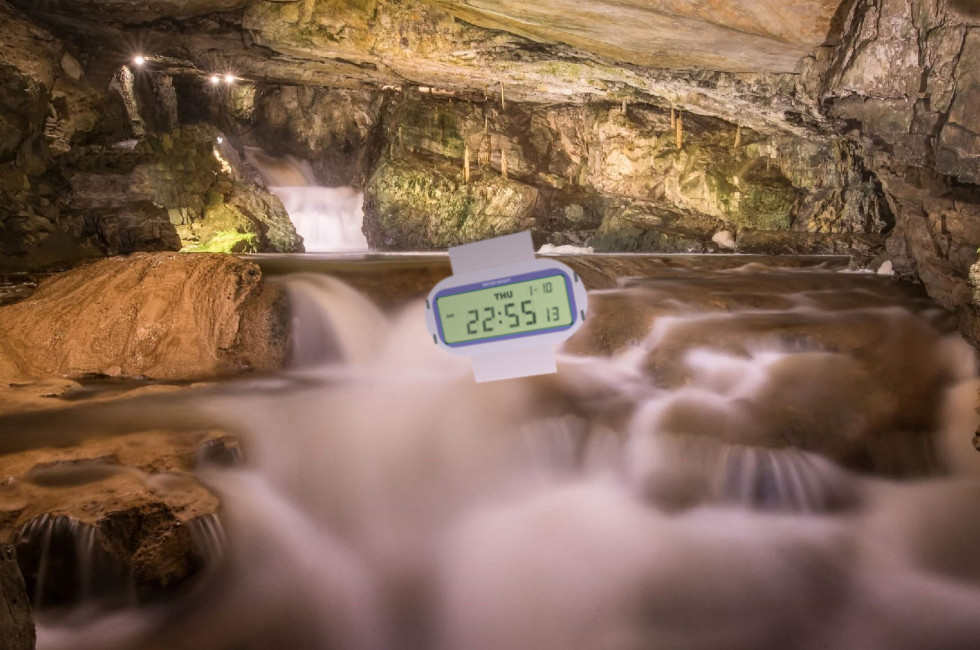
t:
22:55:13
